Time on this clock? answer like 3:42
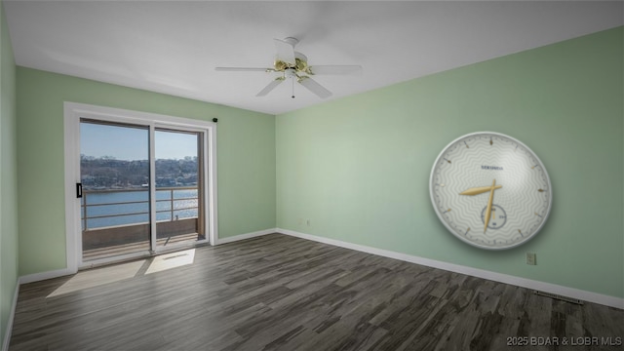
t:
8:32
